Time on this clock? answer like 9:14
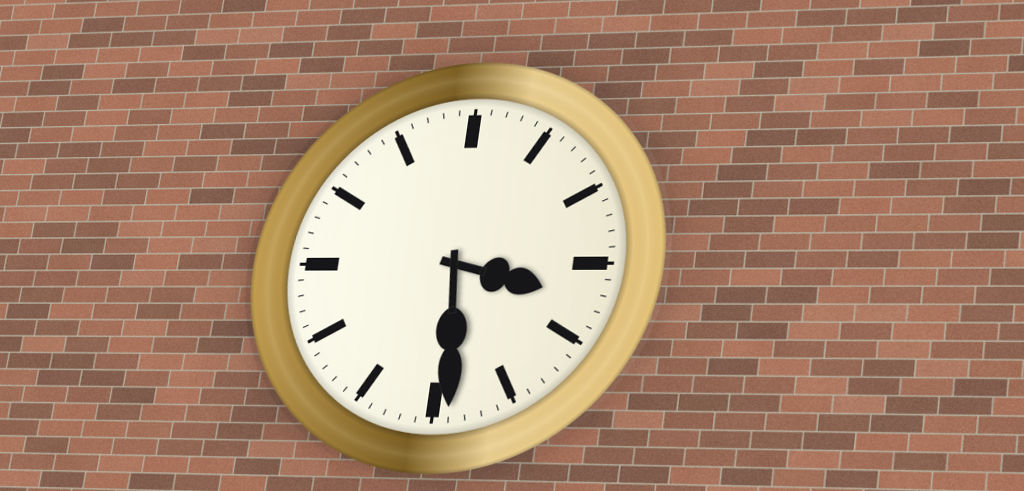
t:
3:29
